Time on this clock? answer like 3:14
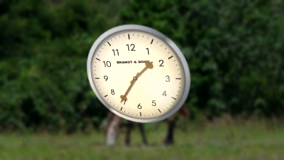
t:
1:36
